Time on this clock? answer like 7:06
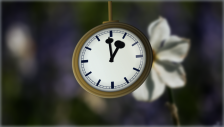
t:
12:59
